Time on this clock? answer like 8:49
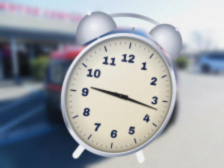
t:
9:17
